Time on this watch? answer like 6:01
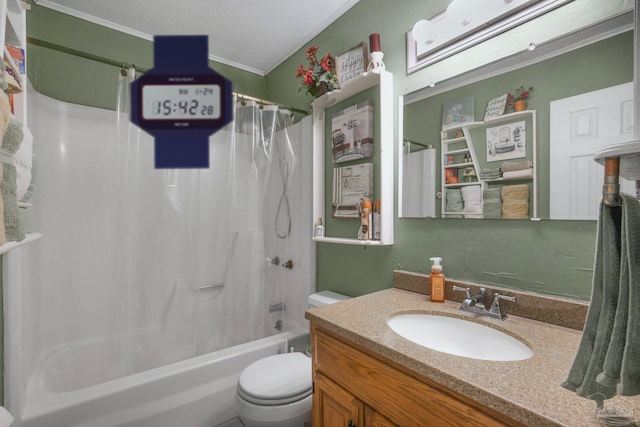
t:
15:42
